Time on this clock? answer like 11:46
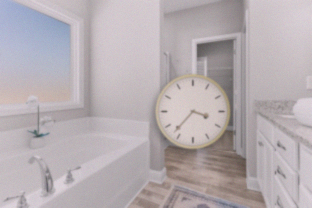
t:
3:37
